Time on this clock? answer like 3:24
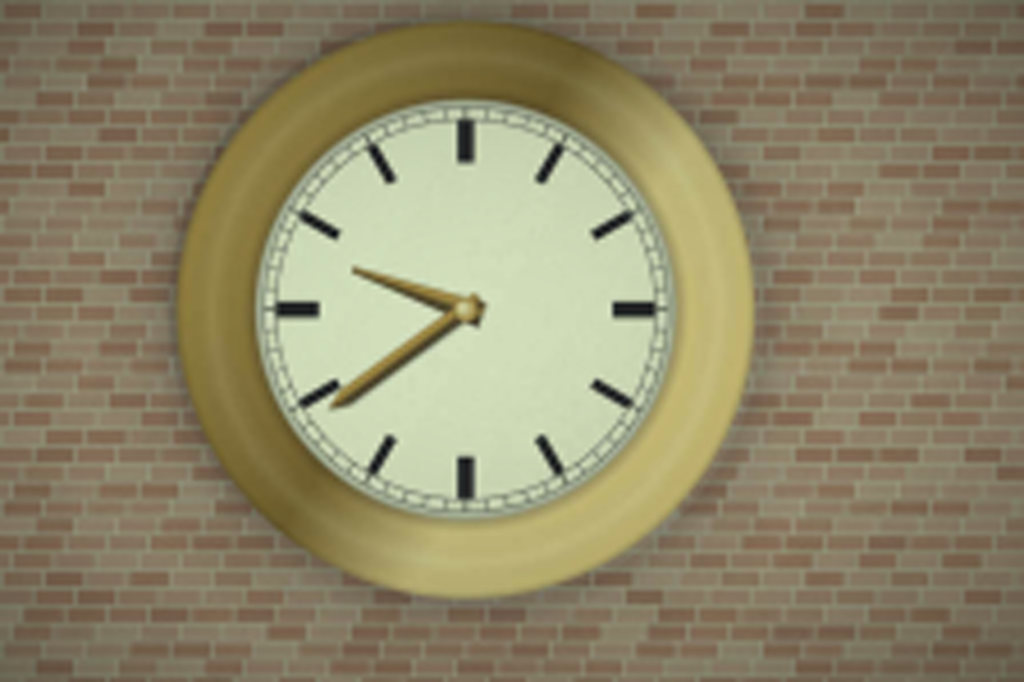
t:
9:39
